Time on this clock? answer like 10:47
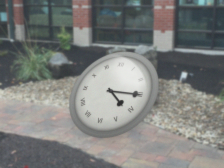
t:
4:15
